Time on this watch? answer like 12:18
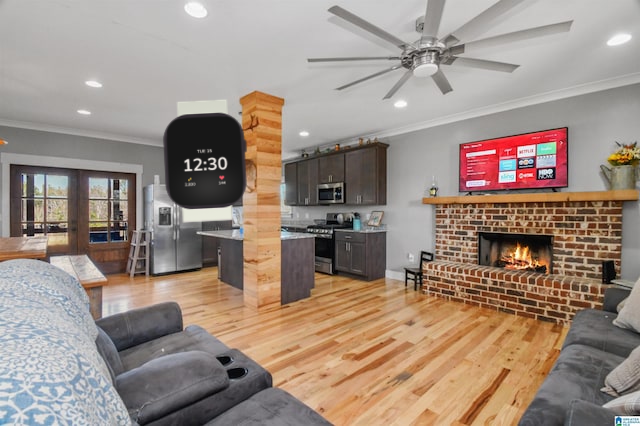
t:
12:30
